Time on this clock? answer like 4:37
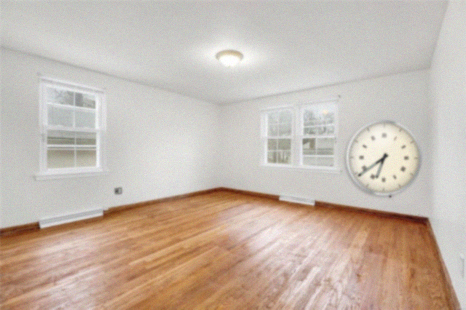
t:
6:39
